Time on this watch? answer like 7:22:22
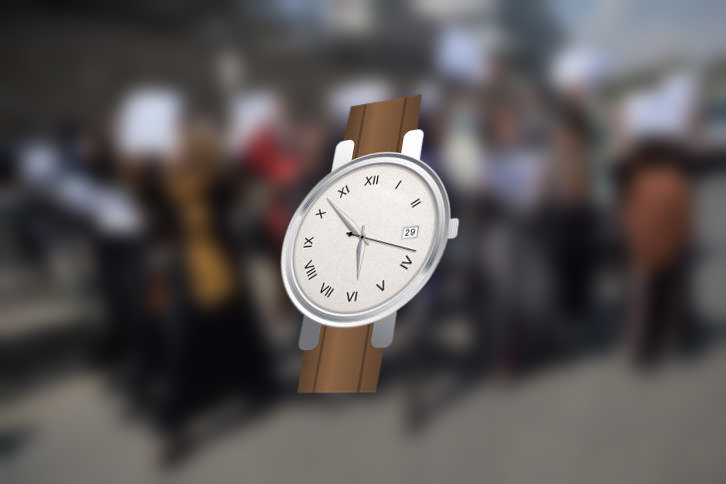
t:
5:52:18
